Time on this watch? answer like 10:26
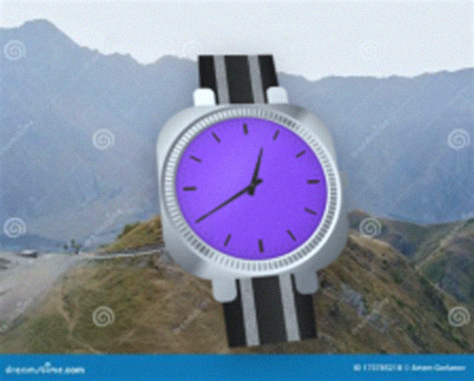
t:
12:40
